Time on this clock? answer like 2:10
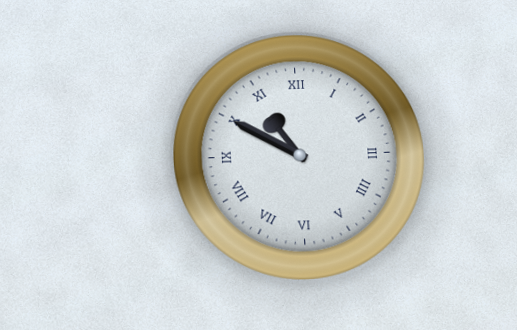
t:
10:50
